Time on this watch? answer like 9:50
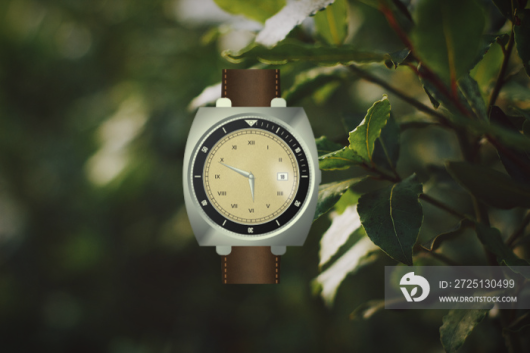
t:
5:49
